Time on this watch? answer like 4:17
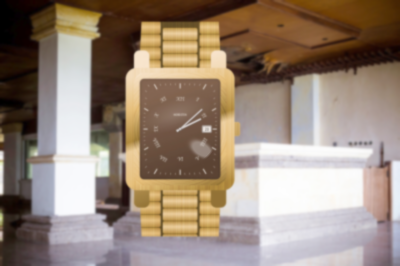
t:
2:08
